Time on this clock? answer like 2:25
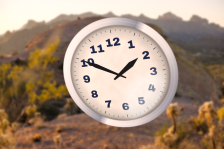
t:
1:50
